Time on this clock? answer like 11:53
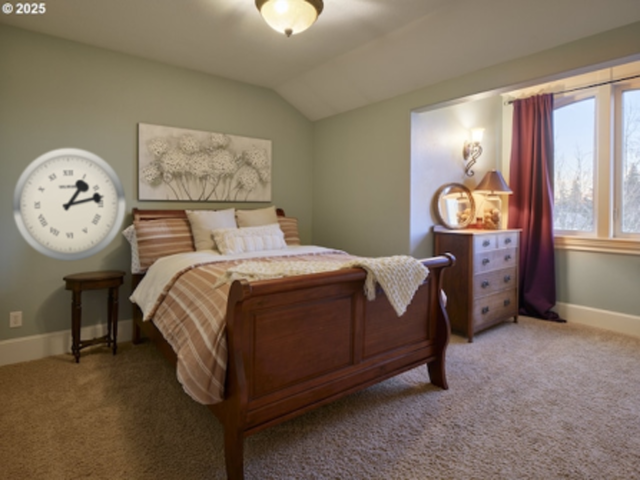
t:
1:13
